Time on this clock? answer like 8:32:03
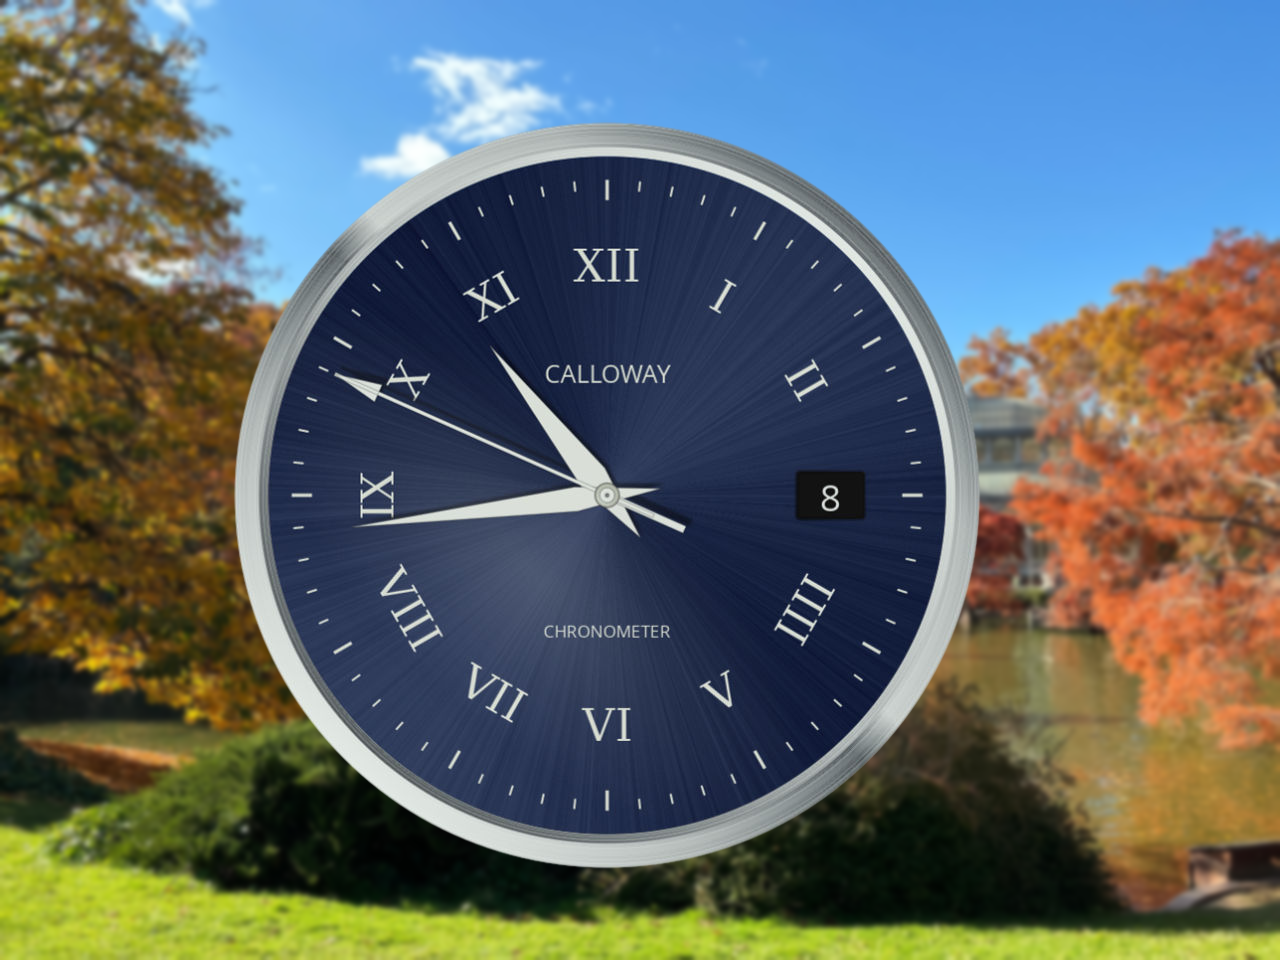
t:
10:43:49
